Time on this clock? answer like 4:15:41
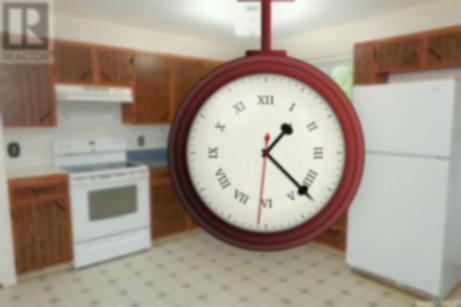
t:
1:22:31
